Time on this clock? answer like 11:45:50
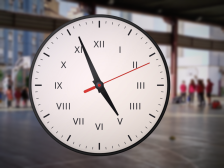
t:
4:56:11
